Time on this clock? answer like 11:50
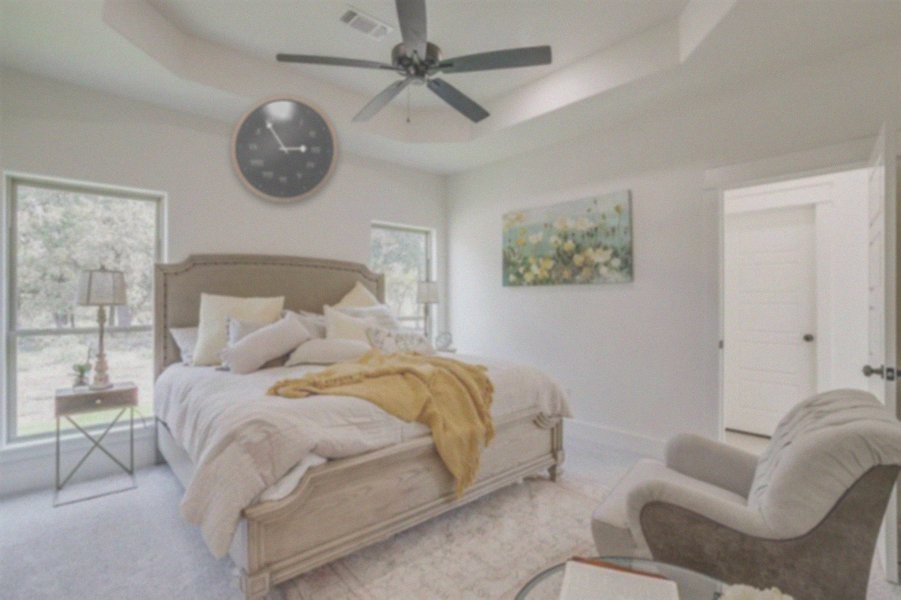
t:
2:54
